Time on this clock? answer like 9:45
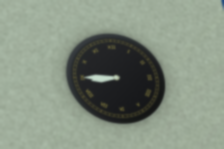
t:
8:45
